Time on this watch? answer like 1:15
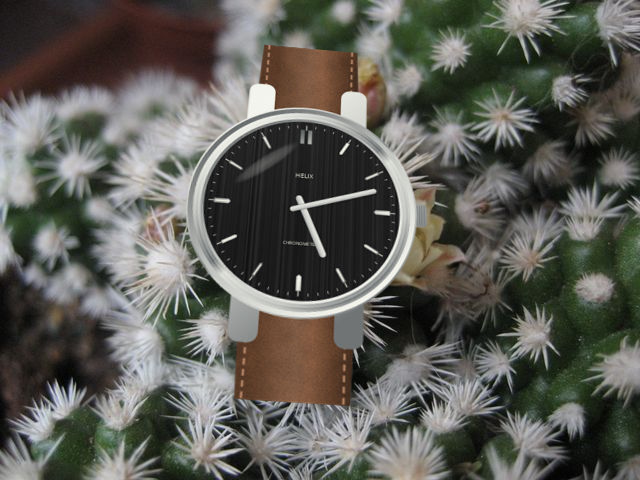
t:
5:12
